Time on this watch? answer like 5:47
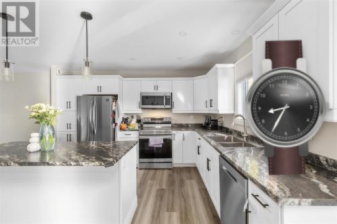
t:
8:35
